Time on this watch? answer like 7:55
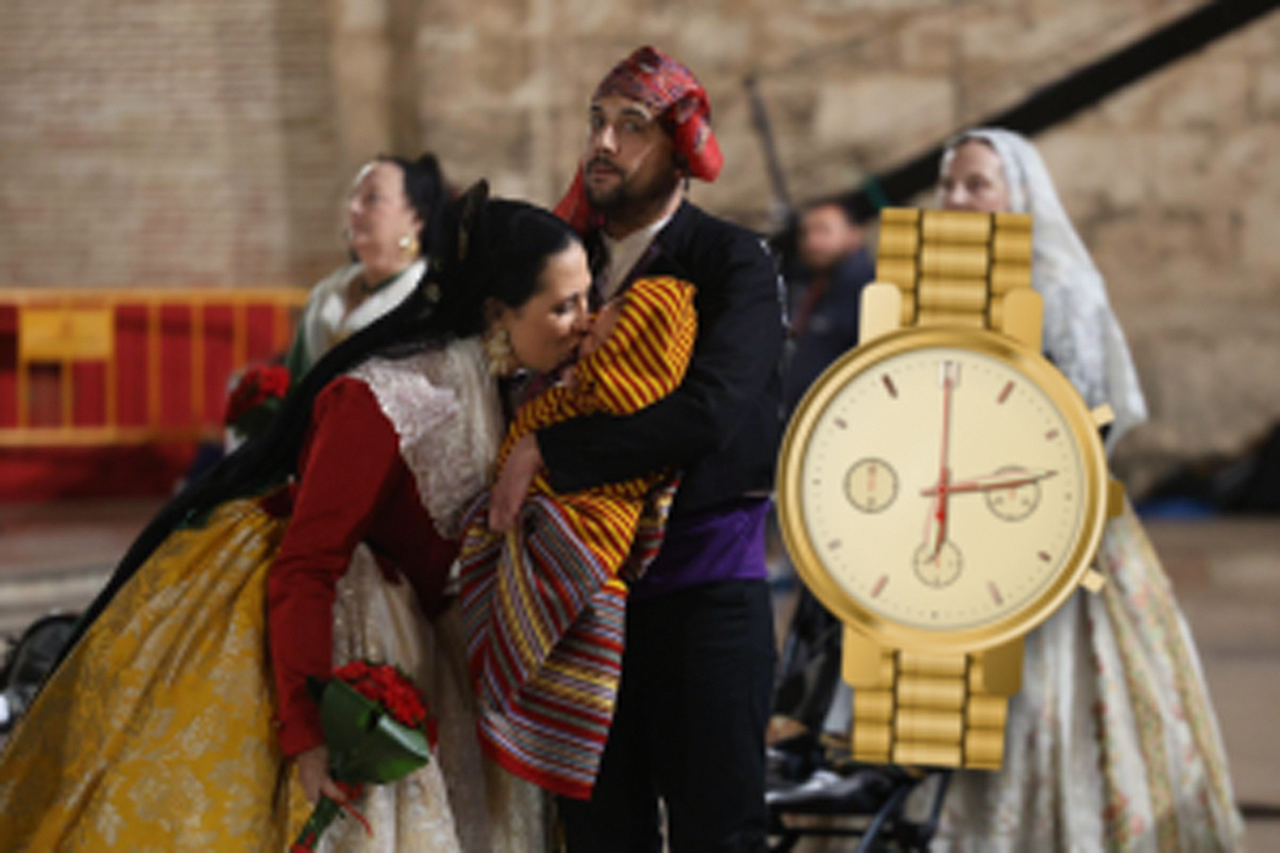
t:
6:13
